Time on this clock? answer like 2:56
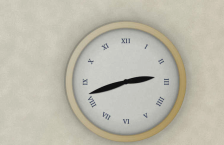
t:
2:42
